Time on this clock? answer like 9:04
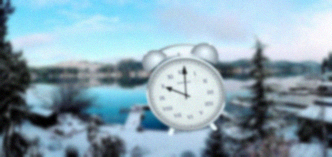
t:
10:01
